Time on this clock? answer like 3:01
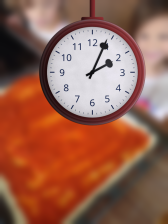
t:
2:04
